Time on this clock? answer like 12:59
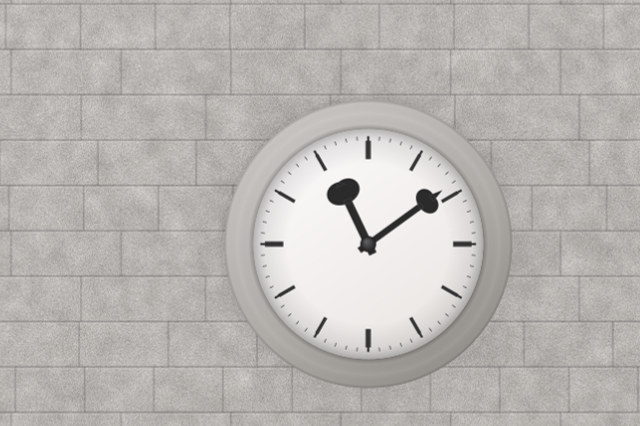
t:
11:09
